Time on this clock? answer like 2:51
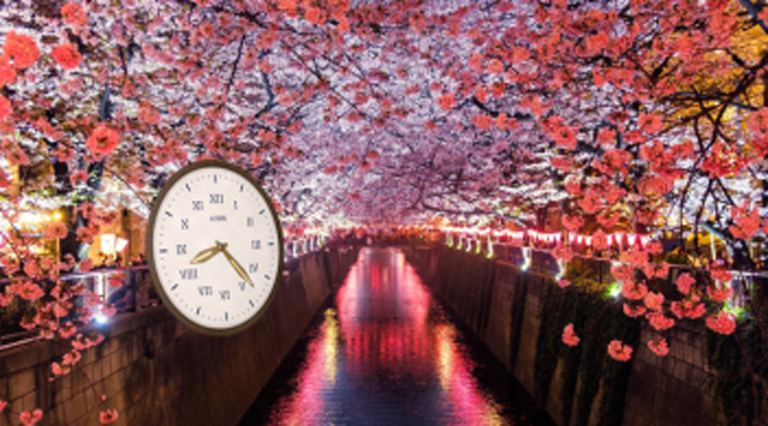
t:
8:23
